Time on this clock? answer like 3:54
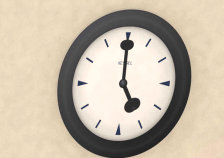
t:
5:00
